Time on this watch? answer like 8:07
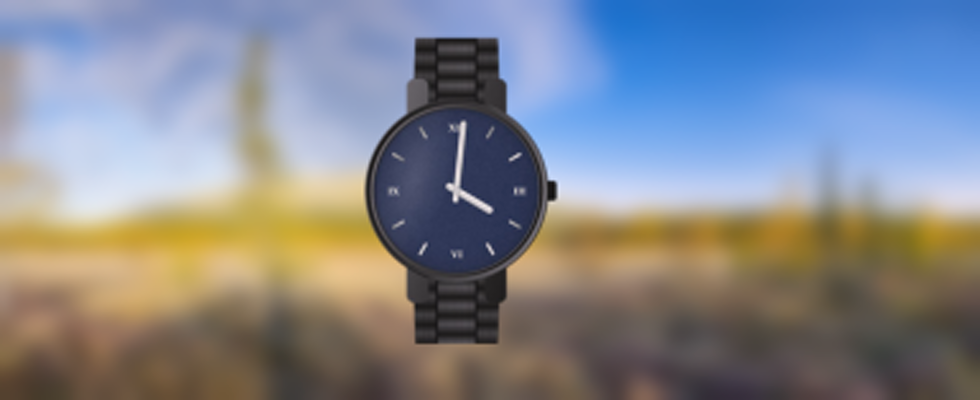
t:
4:01
